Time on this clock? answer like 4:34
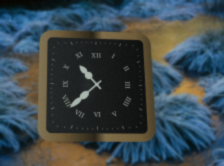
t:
10:38
